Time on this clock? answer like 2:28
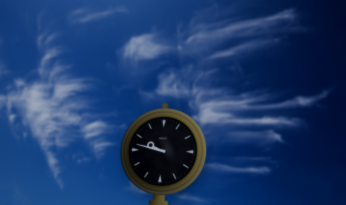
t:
9:47
